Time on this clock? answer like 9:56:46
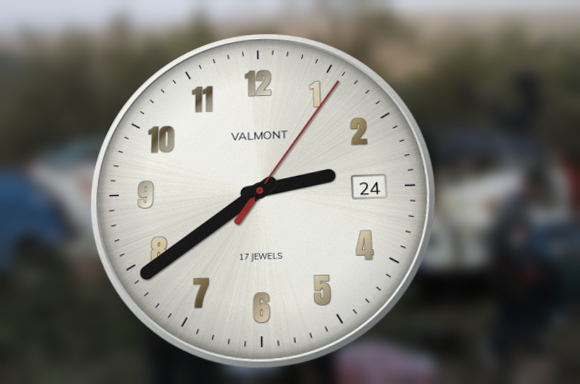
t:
2:39:06
